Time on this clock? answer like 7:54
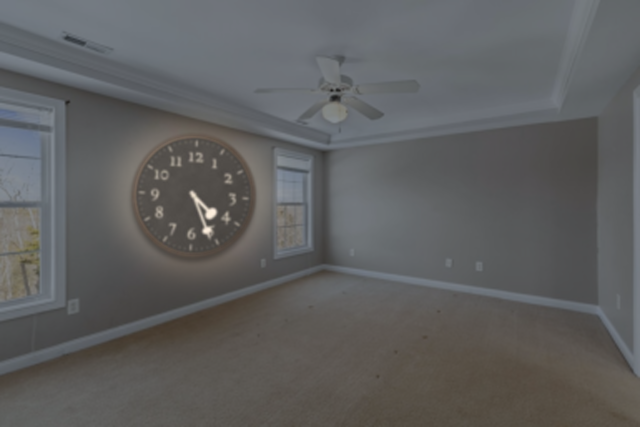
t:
4:26
